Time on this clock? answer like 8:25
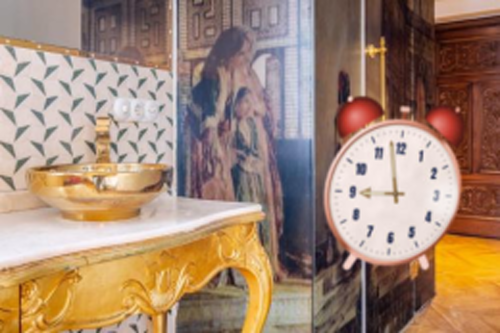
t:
8:58
